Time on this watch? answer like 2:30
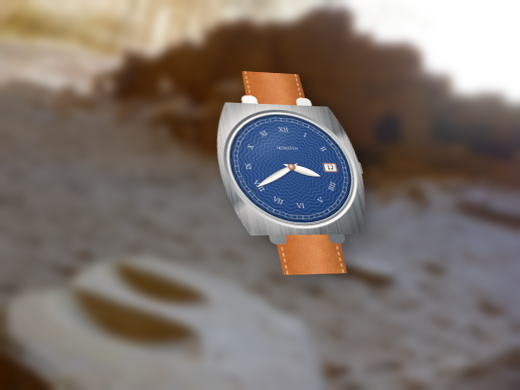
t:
3:40
